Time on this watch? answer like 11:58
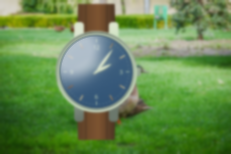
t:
2:06
